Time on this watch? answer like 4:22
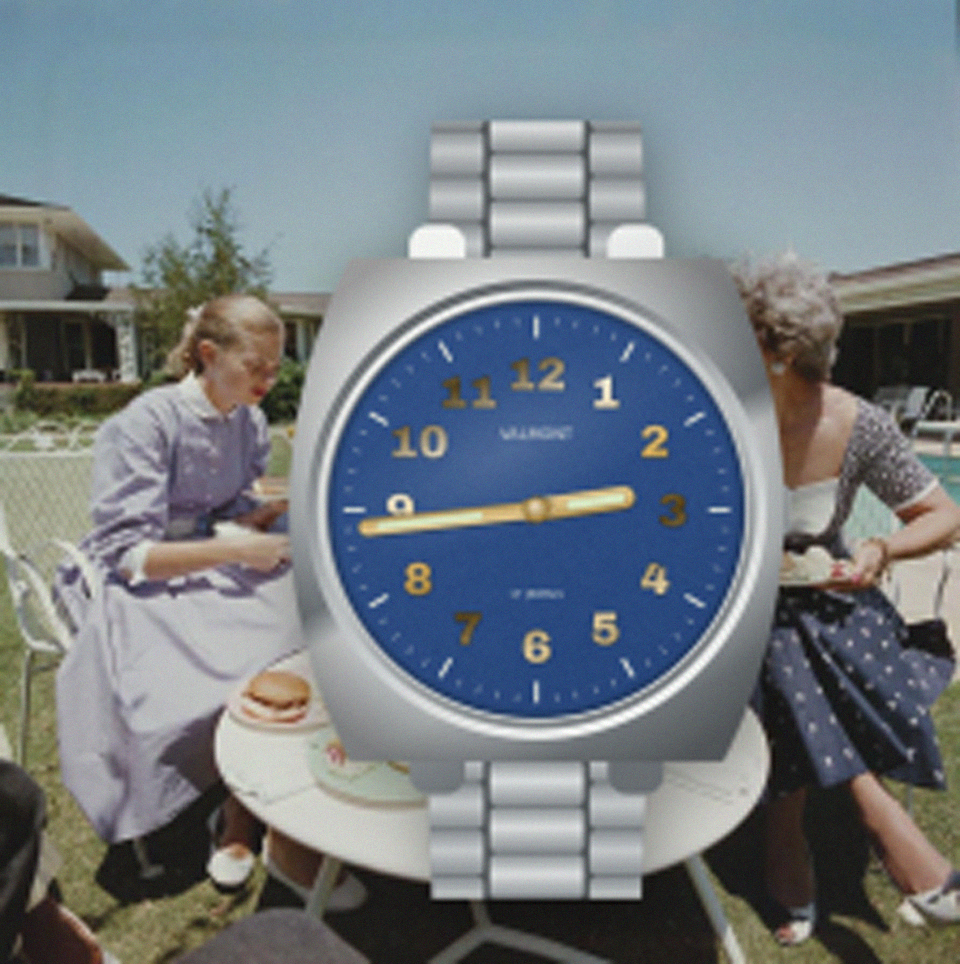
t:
2:44
